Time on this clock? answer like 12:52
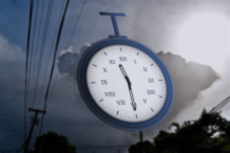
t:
11:30
